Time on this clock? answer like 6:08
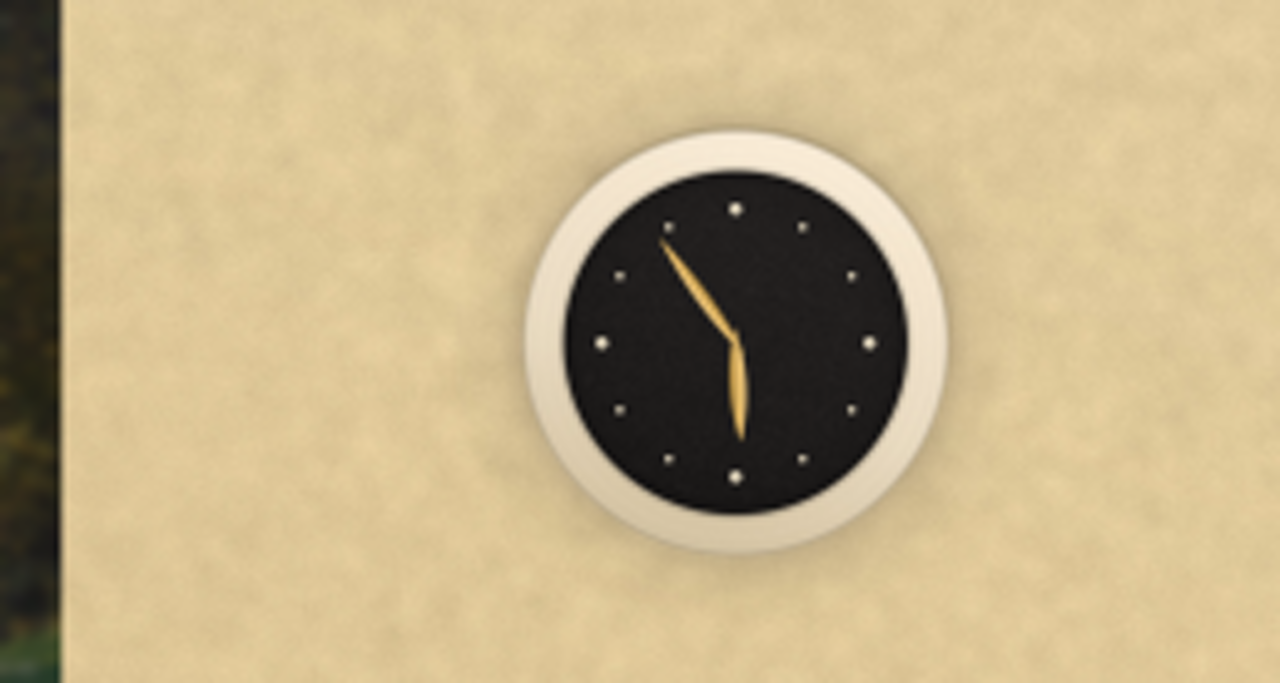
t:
5:54
